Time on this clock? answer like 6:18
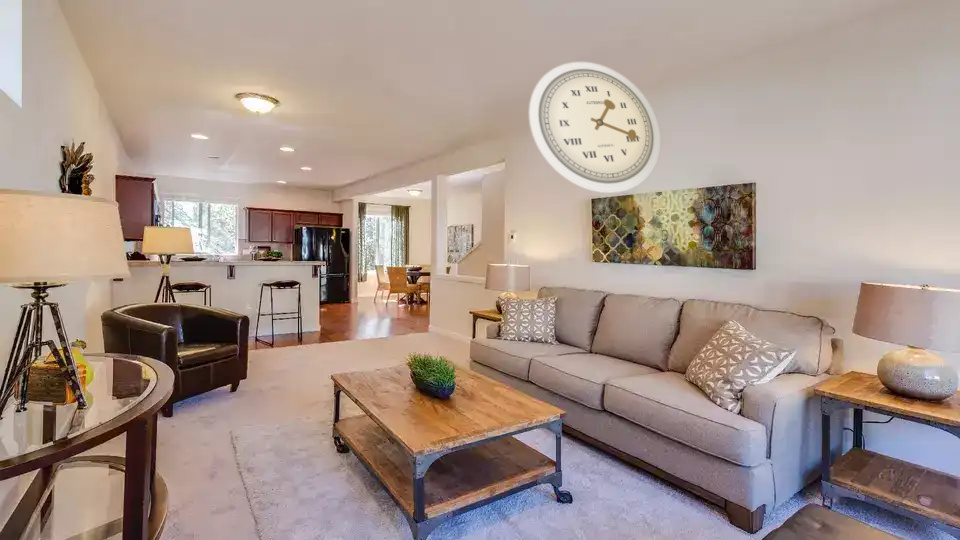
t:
1:19
